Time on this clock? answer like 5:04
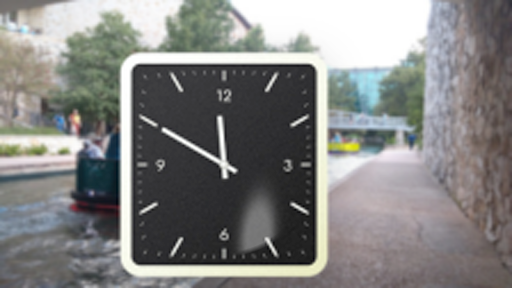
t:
11:50
